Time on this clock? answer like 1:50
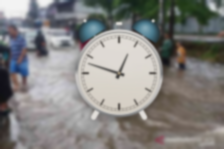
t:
12:48
